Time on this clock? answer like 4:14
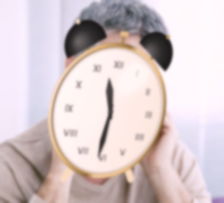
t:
11:31
